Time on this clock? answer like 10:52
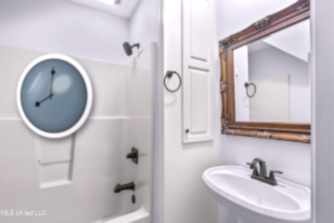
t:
8:01
